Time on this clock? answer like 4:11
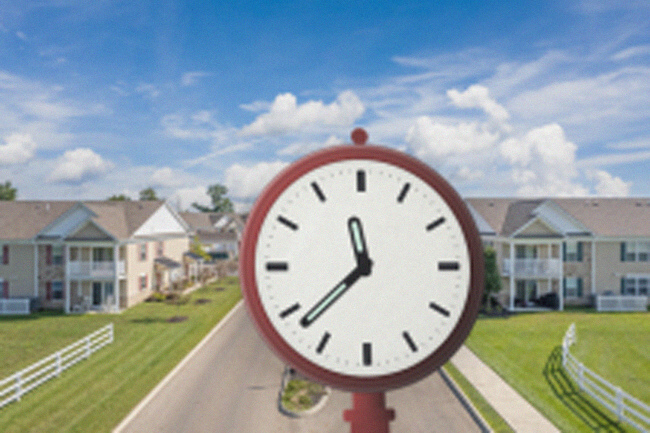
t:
11:38
